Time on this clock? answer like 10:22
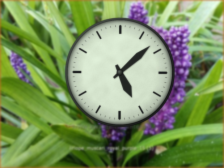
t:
5:08
